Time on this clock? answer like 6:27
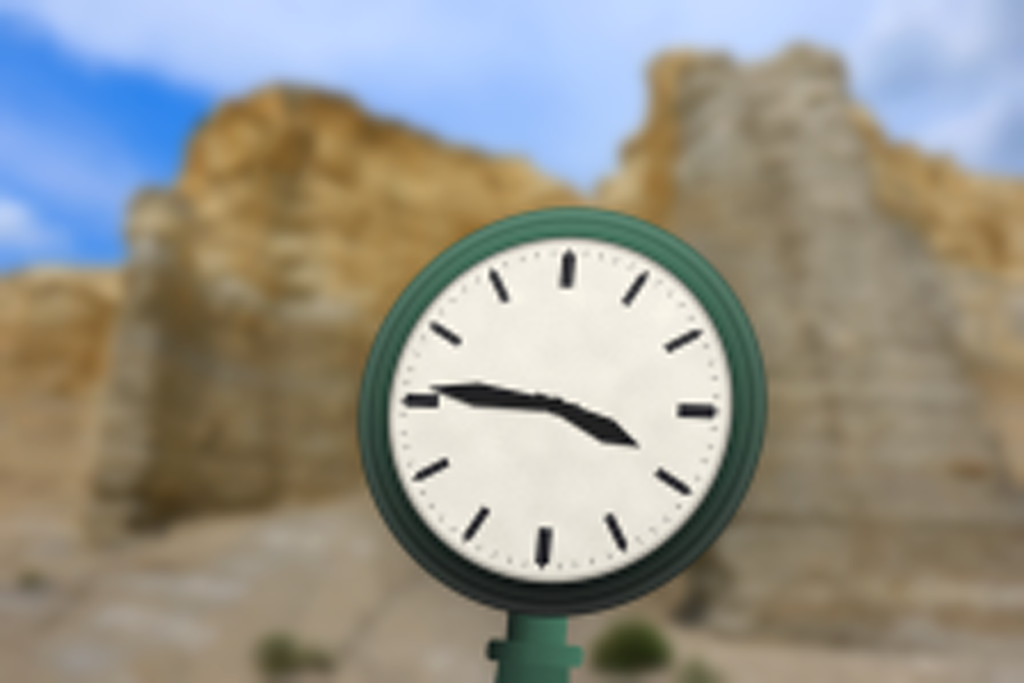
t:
3:46
